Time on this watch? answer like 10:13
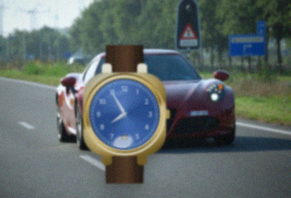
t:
7:55
